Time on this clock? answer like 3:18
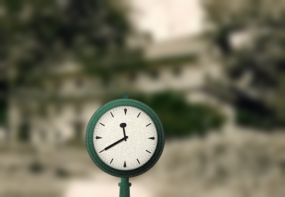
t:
11:40
